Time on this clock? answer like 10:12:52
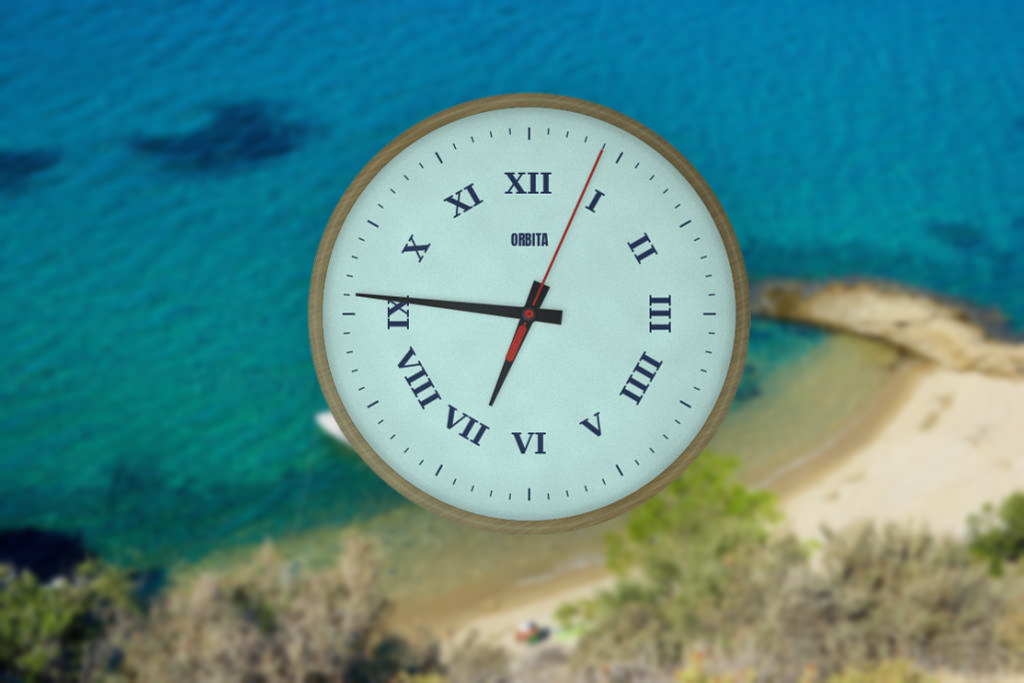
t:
6:46:04
